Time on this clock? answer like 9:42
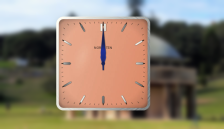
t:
12:00
